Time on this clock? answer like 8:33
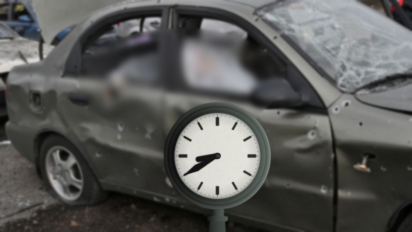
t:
8:40
